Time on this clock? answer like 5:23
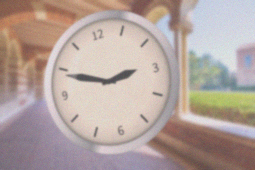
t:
2:49
